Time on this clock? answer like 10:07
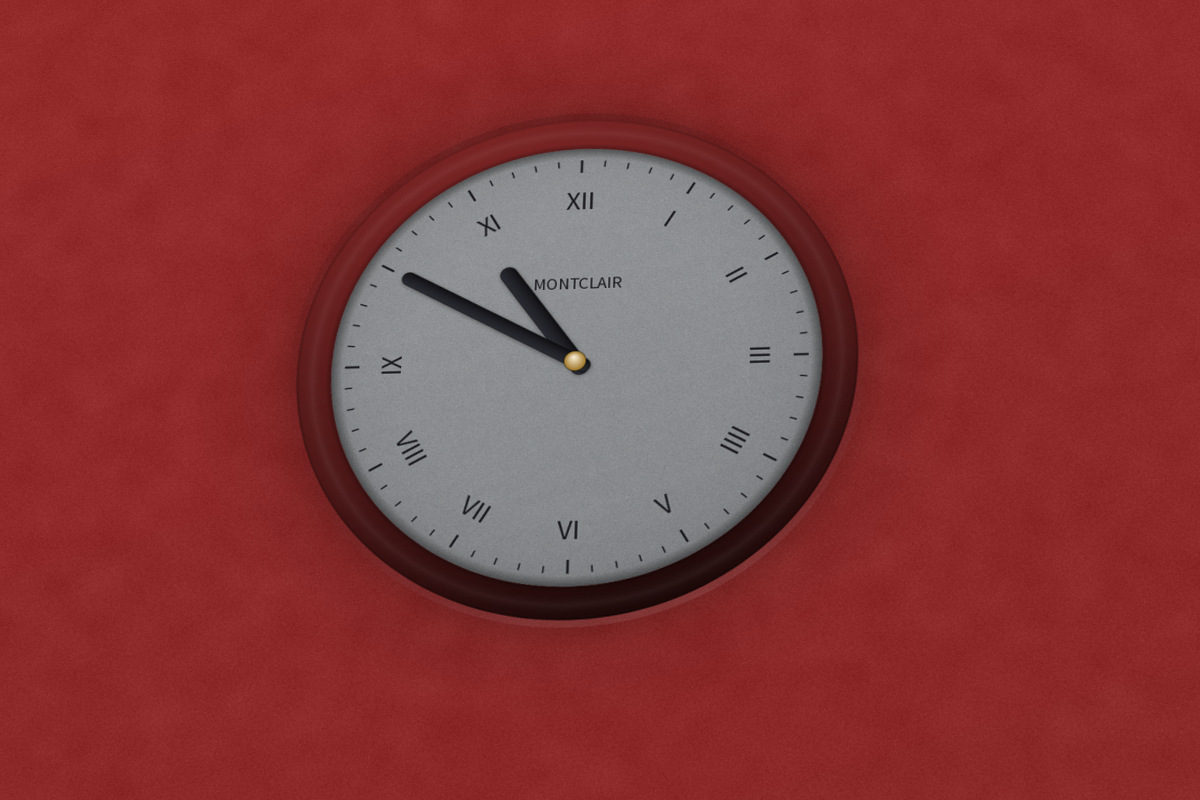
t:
10:50
